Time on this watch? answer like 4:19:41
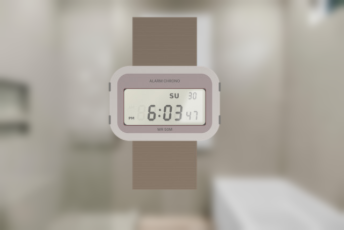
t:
6:03:47
